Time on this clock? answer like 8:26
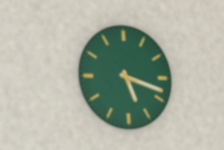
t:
5:18
